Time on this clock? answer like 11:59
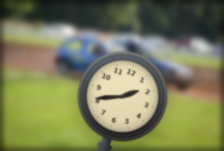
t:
1:41
